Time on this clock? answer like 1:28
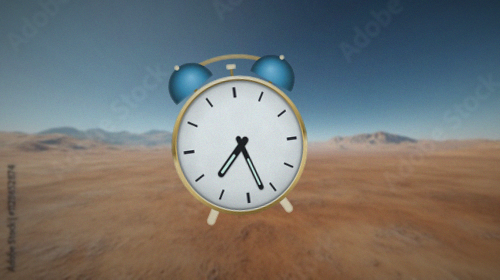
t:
7:27
